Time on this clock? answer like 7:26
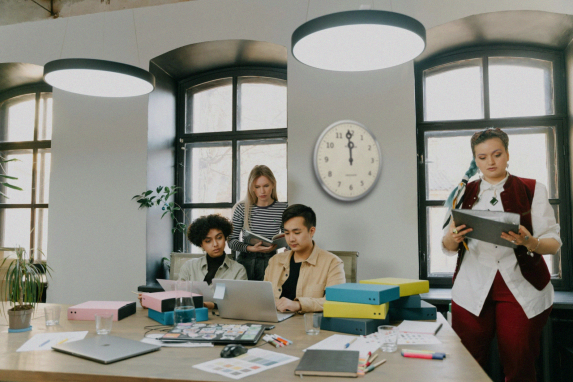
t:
11:59
